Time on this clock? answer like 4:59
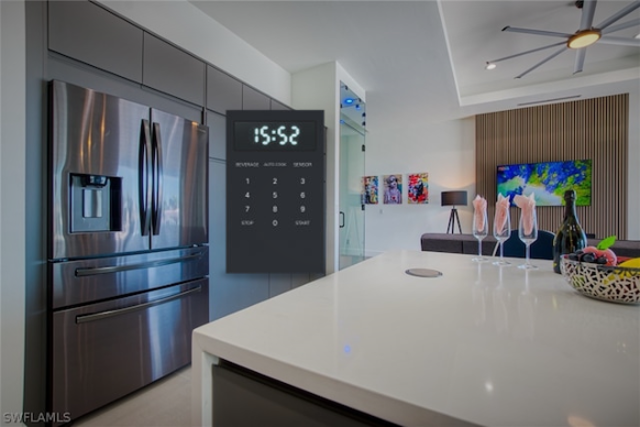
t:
15:52
